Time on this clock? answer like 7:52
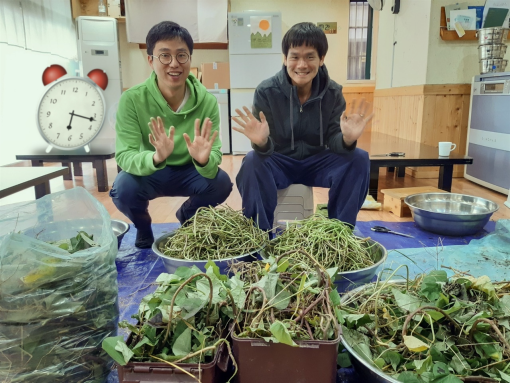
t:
6:17
